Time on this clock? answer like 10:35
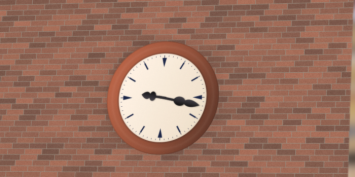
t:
9:17
